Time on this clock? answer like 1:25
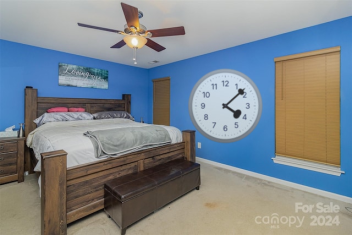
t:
4:08
